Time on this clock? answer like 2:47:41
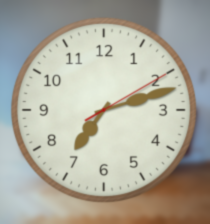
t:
7:12:10
